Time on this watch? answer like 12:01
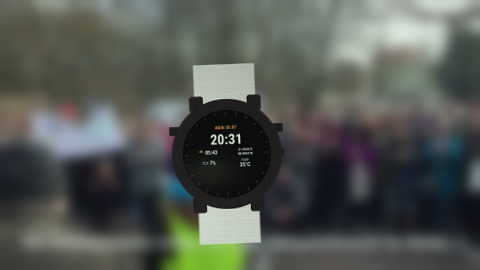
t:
20:31
